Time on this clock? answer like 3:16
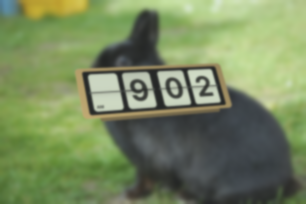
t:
9:02
